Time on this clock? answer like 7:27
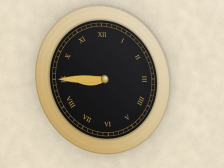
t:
8:45
